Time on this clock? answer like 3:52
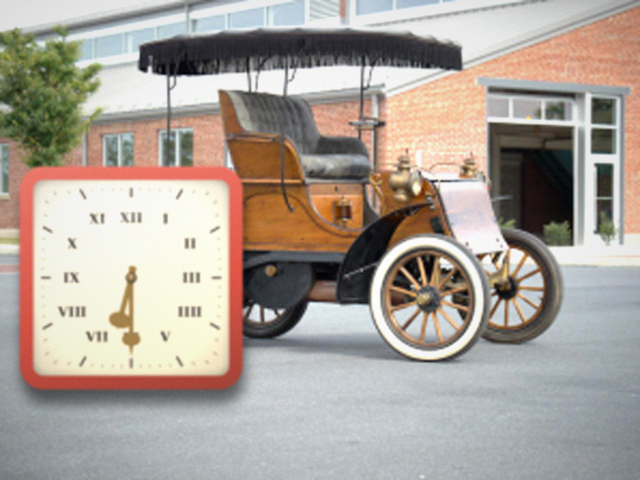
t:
6:30
